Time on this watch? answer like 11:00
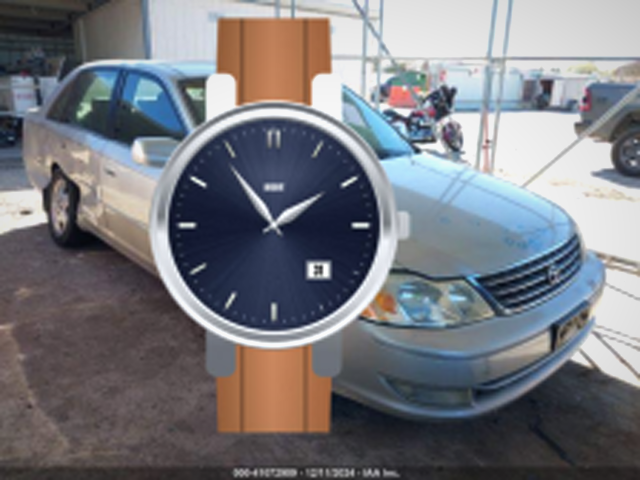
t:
1:54
